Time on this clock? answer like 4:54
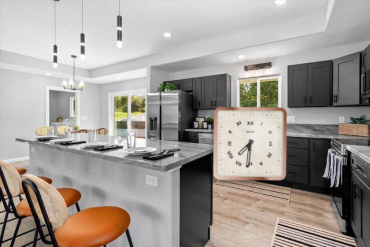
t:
7:31
